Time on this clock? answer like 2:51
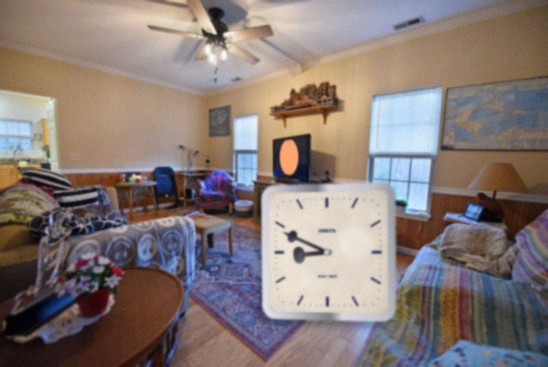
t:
8:49
